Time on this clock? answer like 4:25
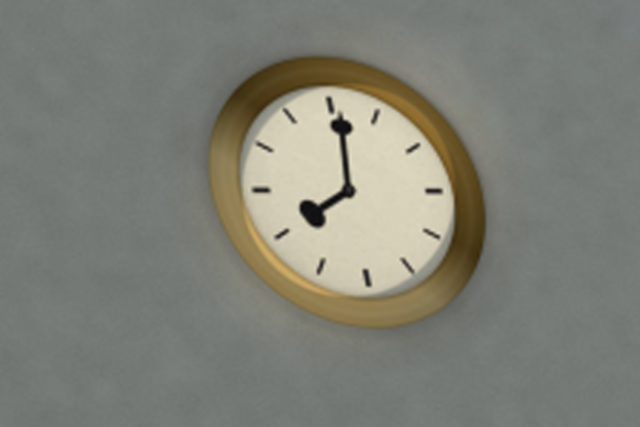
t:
8:01
